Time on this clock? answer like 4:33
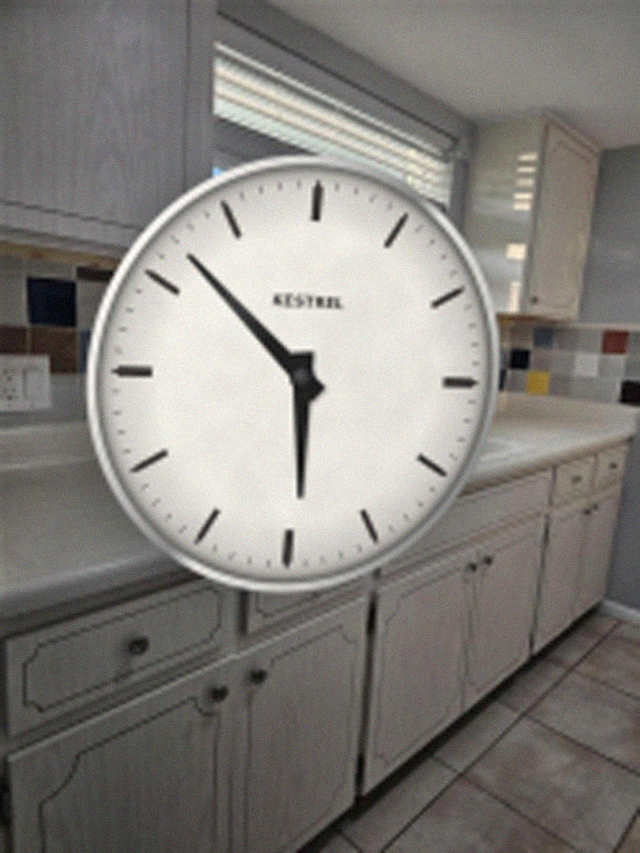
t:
5:52
